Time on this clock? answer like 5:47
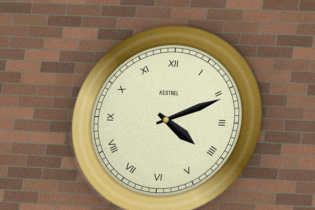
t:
4:11
